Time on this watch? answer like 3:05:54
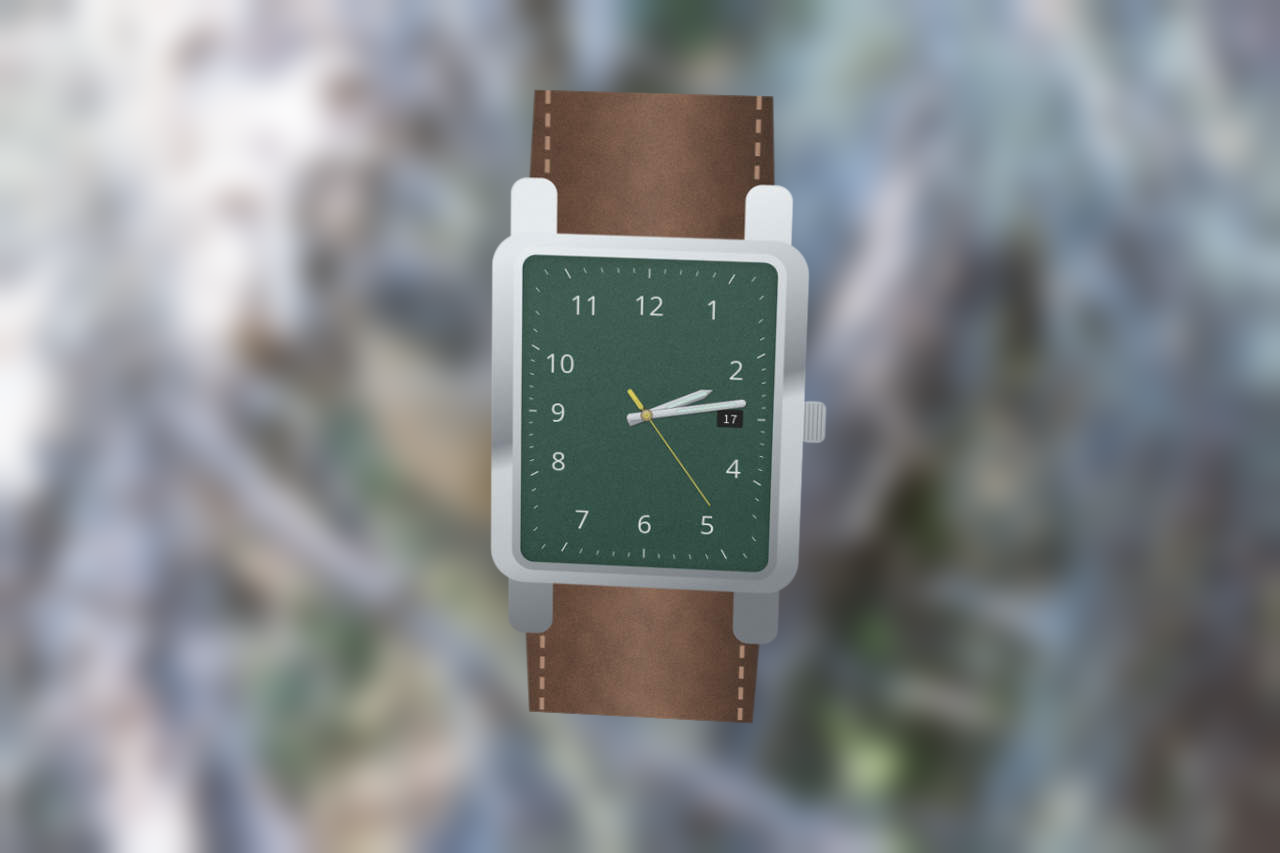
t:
2:13:24
